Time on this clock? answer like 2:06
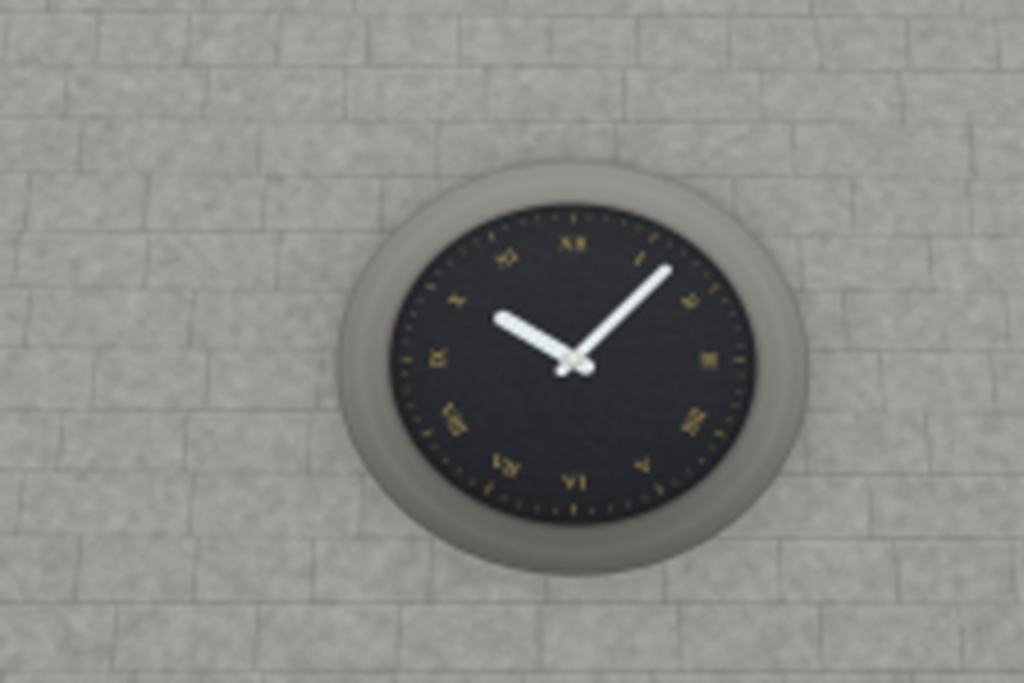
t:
10:07
